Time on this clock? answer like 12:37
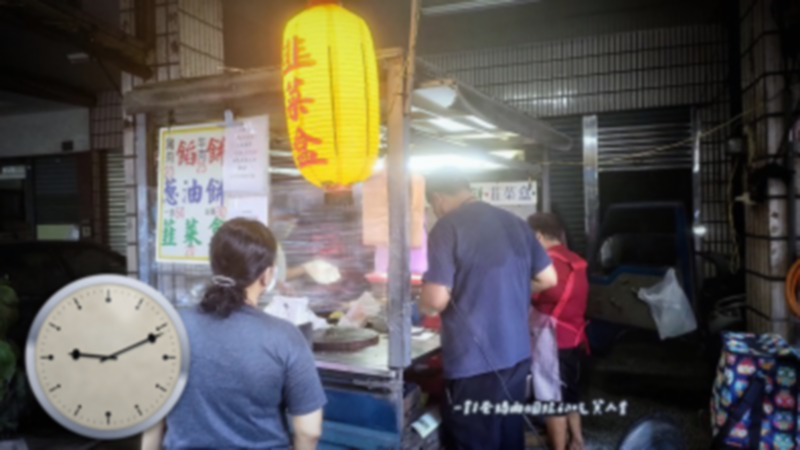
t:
9:11
